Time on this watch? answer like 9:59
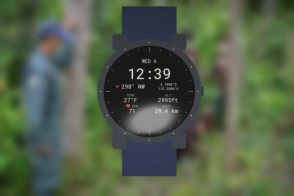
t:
12:39
